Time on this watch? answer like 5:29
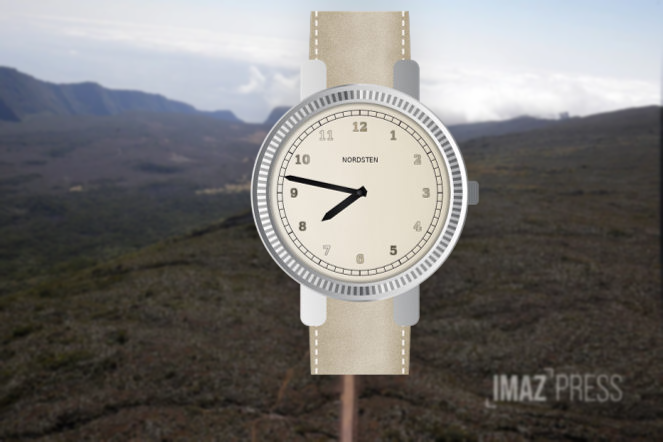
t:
7:47
